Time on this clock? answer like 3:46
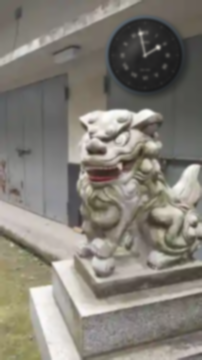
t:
1:58
